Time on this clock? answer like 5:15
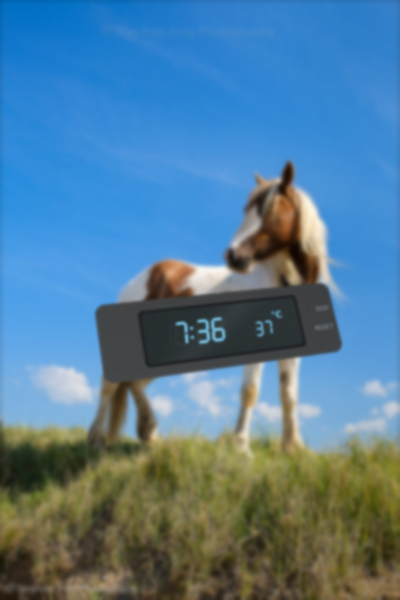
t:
7:36
